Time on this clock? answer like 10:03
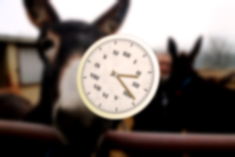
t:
2:19
